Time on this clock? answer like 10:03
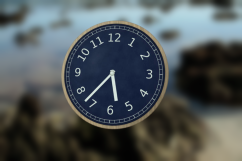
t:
5:37
